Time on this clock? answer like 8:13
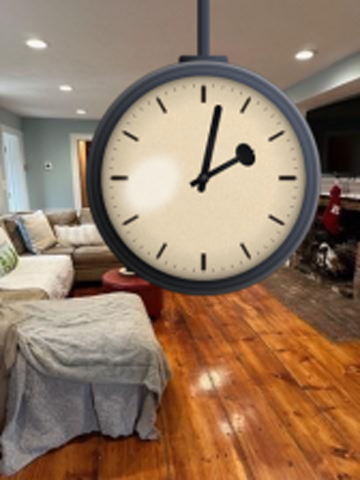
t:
2:02
